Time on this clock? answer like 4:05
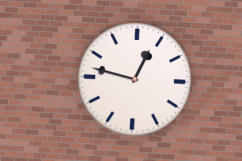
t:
12:47
